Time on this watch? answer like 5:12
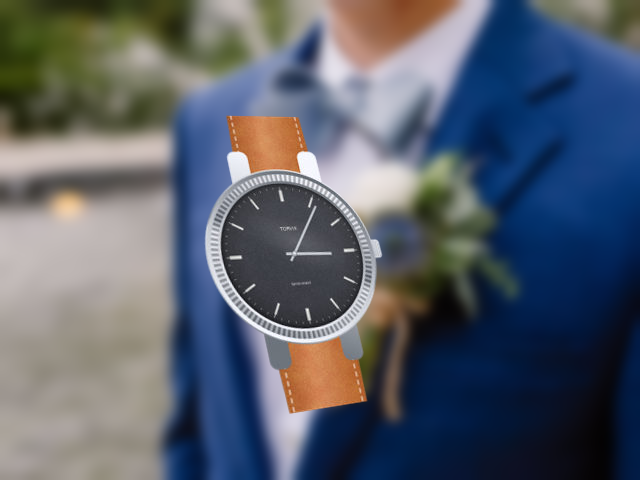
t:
3:06
